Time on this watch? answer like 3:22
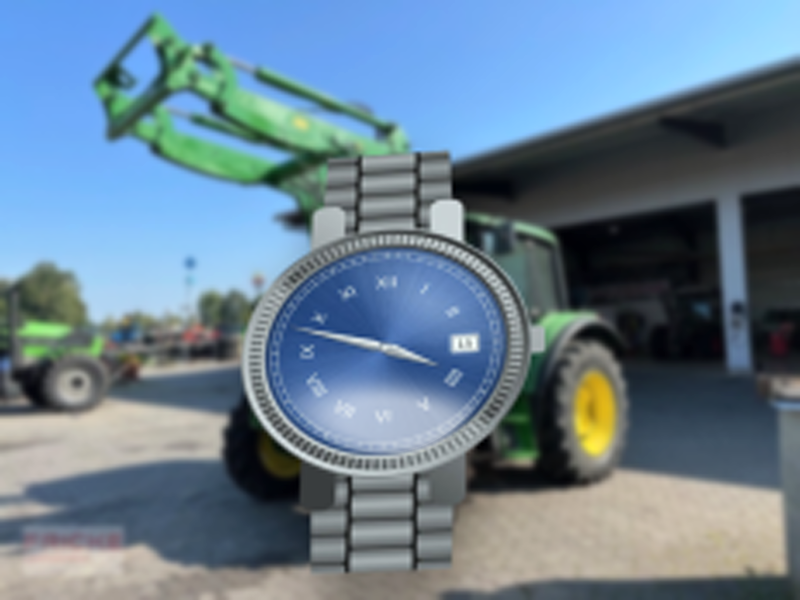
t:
3:48
